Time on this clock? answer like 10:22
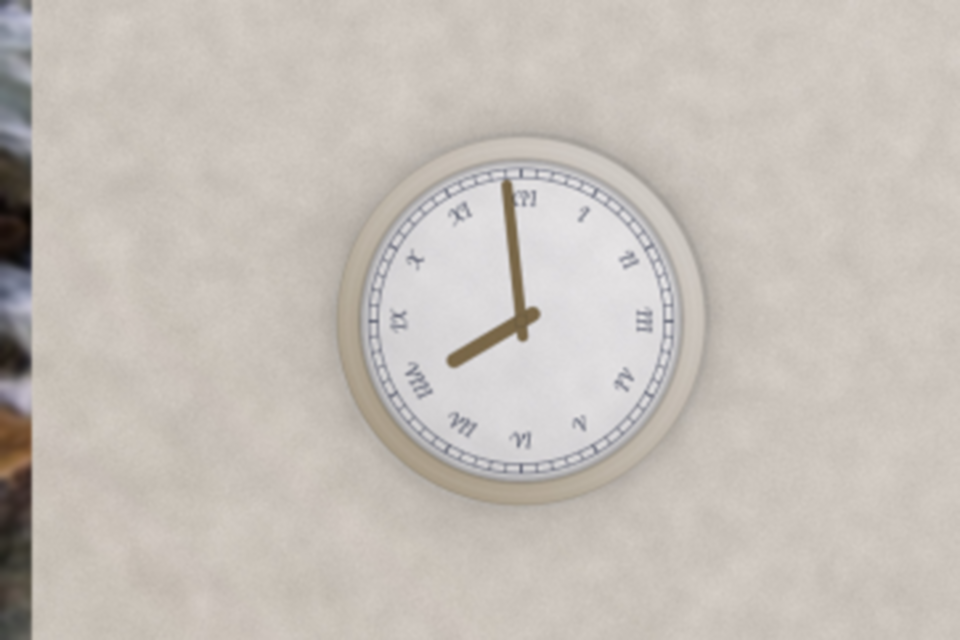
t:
7:59
